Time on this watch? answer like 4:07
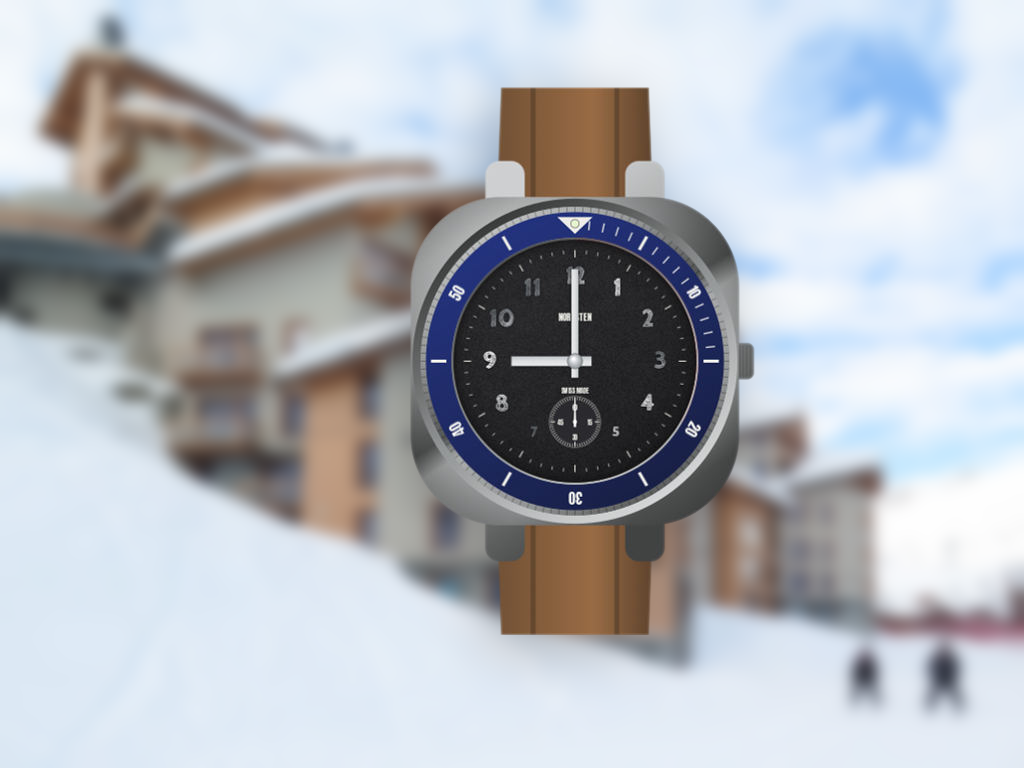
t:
9:00
